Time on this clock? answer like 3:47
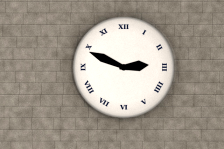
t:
2:49
